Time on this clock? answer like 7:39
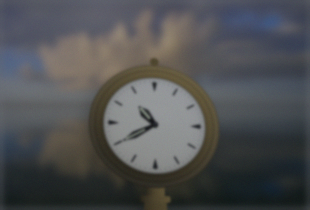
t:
10:40
